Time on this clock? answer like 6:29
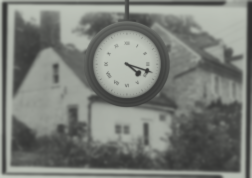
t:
4:18
